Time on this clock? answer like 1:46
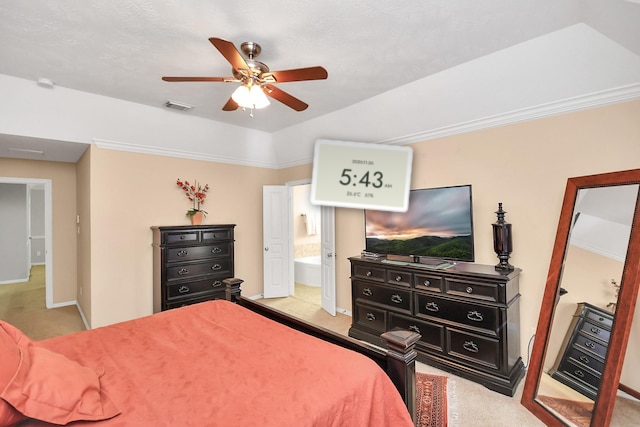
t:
5:43
